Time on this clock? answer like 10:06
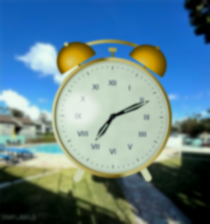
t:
7:11
